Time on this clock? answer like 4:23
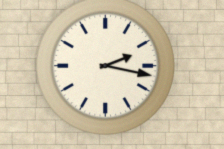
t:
2:17
